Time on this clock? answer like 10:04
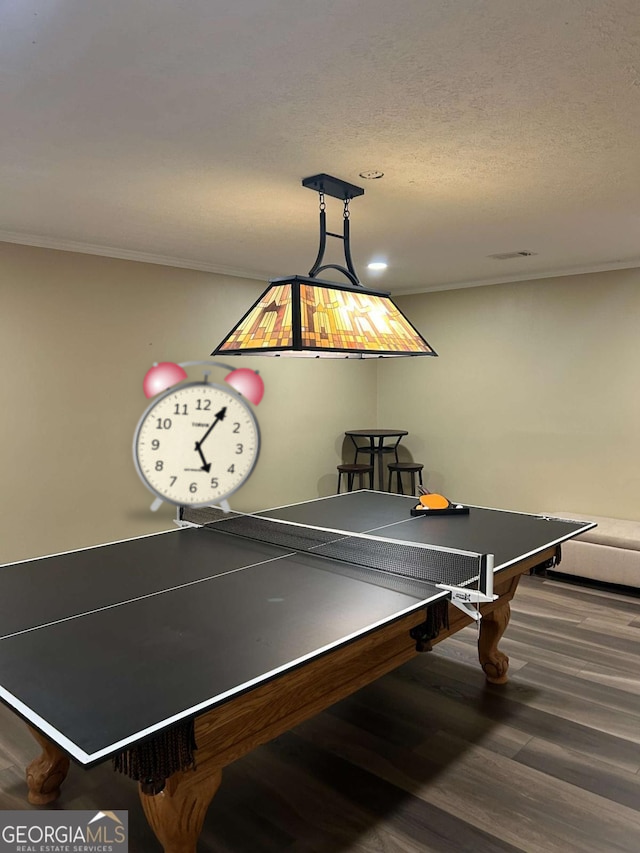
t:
5:05
